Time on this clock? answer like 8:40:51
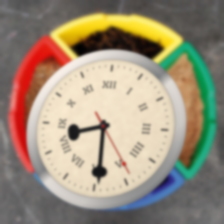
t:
8:29:24
